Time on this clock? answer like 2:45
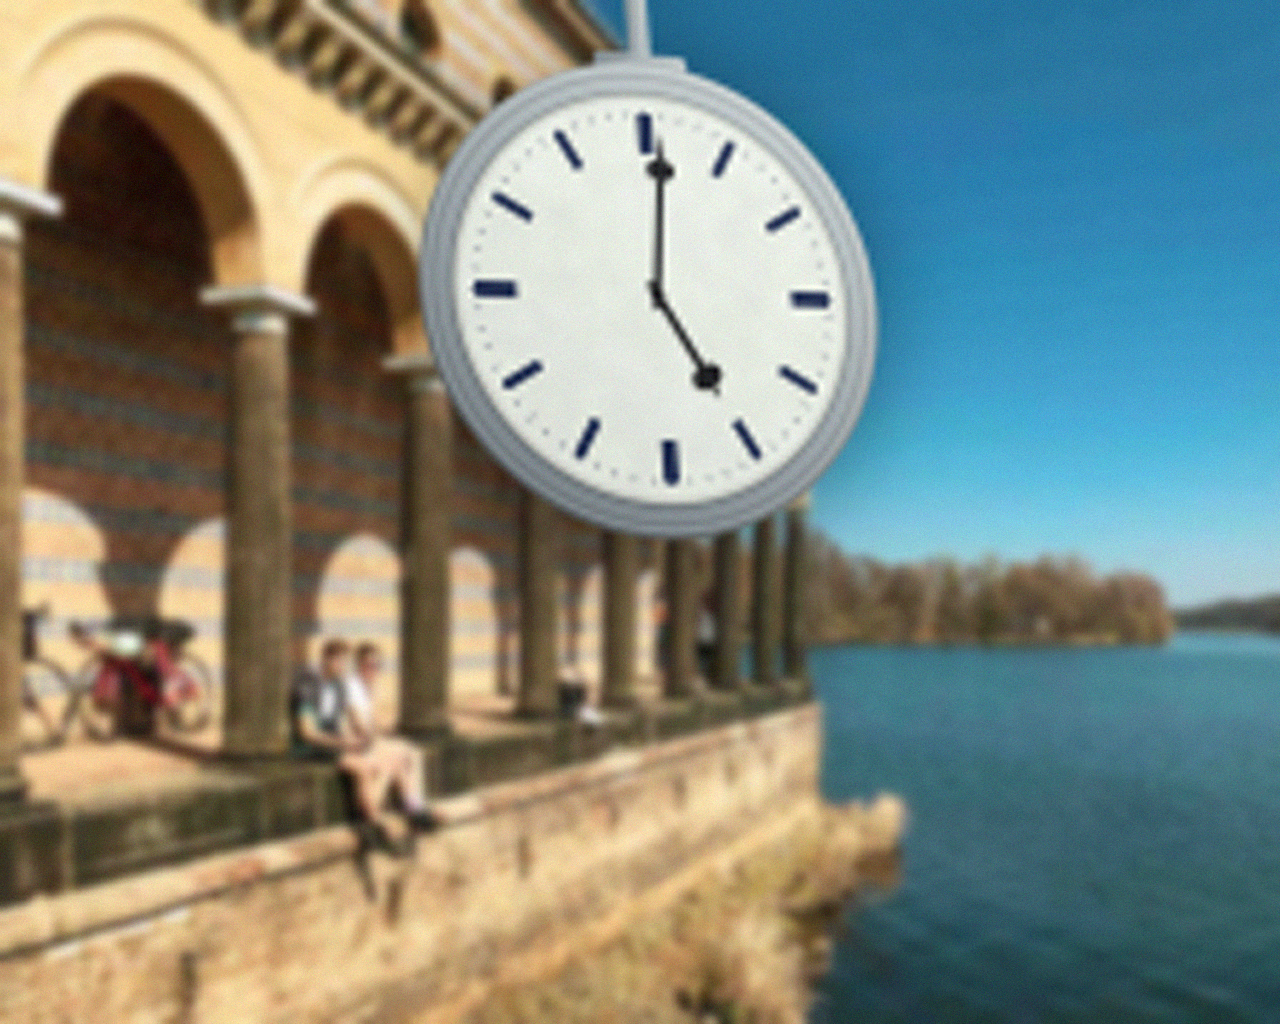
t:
5:01
